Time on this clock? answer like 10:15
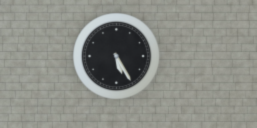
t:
5:25
